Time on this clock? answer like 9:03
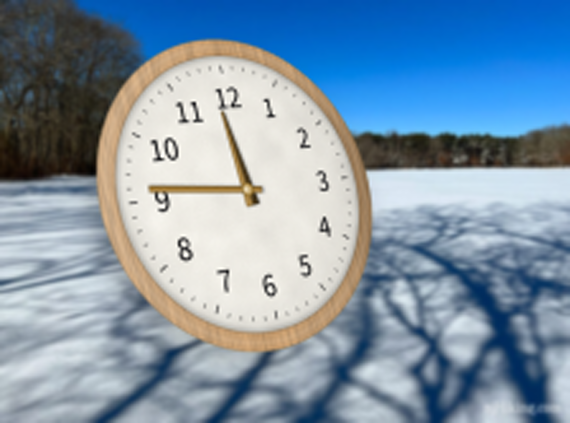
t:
11:46
